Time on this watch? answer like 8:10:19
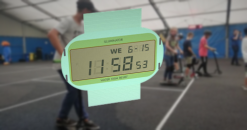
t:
11:58:53
